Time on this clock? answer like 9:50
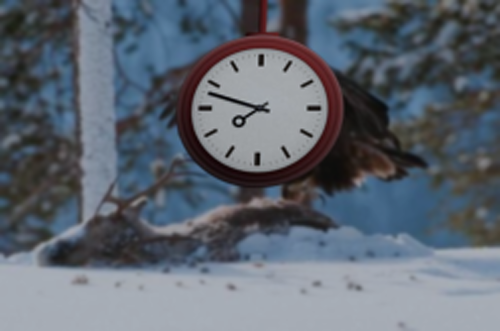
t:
7:48
